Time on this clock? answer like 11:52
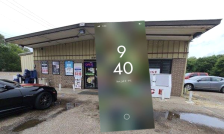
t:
9:40
